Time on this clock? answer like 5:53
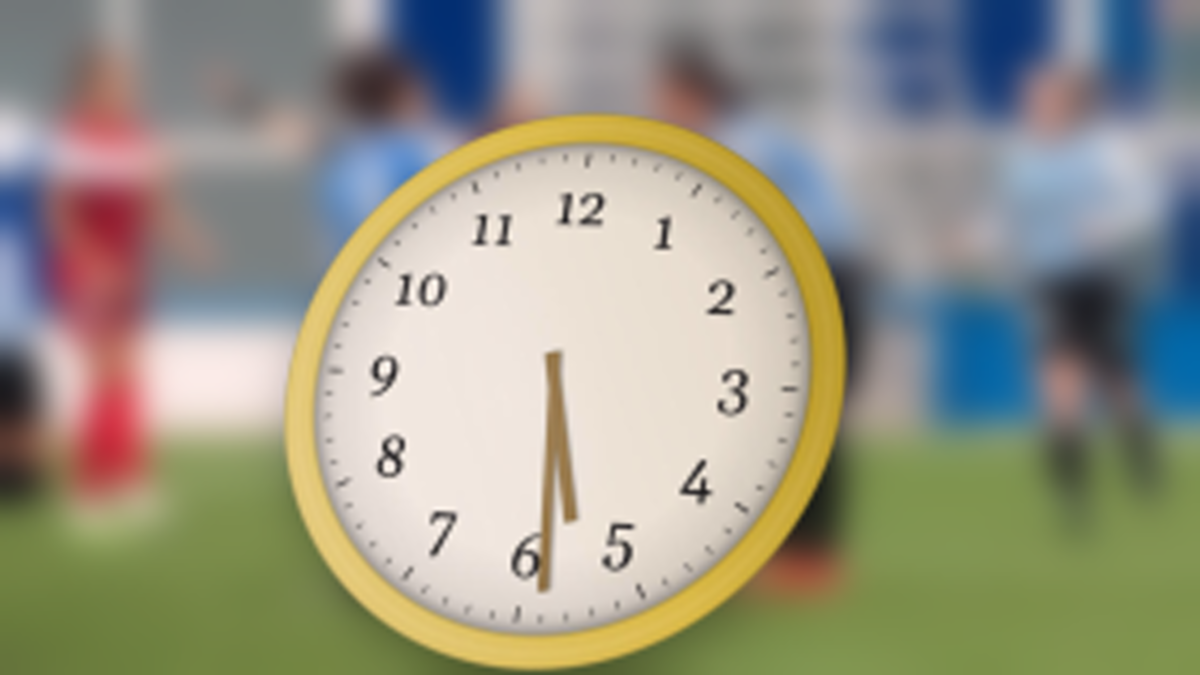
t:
5:29
